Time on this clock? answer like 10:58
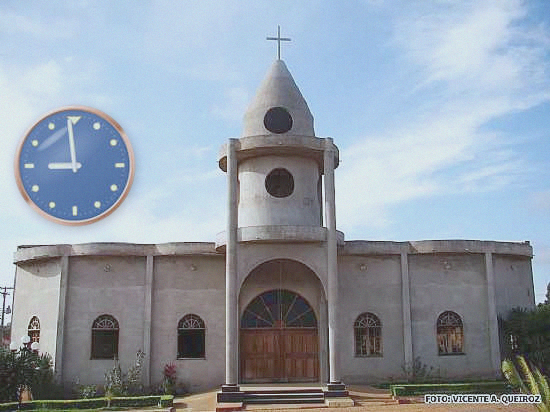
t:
8:59
